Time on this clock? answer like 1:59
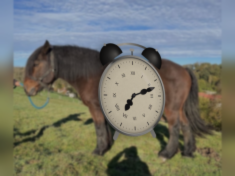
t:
7:12
